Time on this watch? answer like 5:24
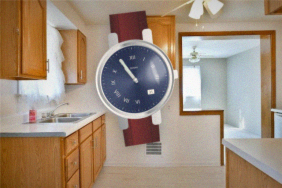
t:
10:55
